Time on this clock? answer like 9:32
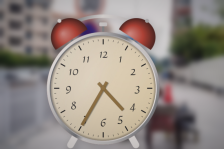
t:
4:35
